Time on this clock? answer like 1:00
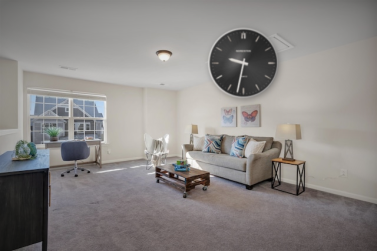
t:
9:32
